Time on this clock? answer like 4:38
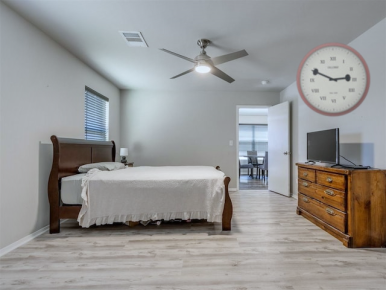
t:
2:49
